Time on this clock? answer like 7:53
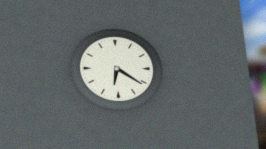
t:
6:21
